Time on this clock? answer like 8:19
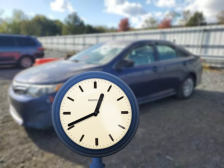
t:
12:41
